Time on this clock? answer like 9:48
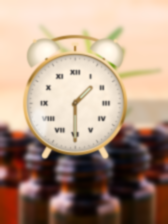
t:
1:30
